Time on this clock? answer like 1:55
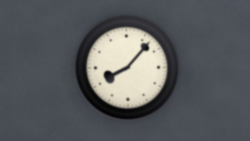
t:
8:07
